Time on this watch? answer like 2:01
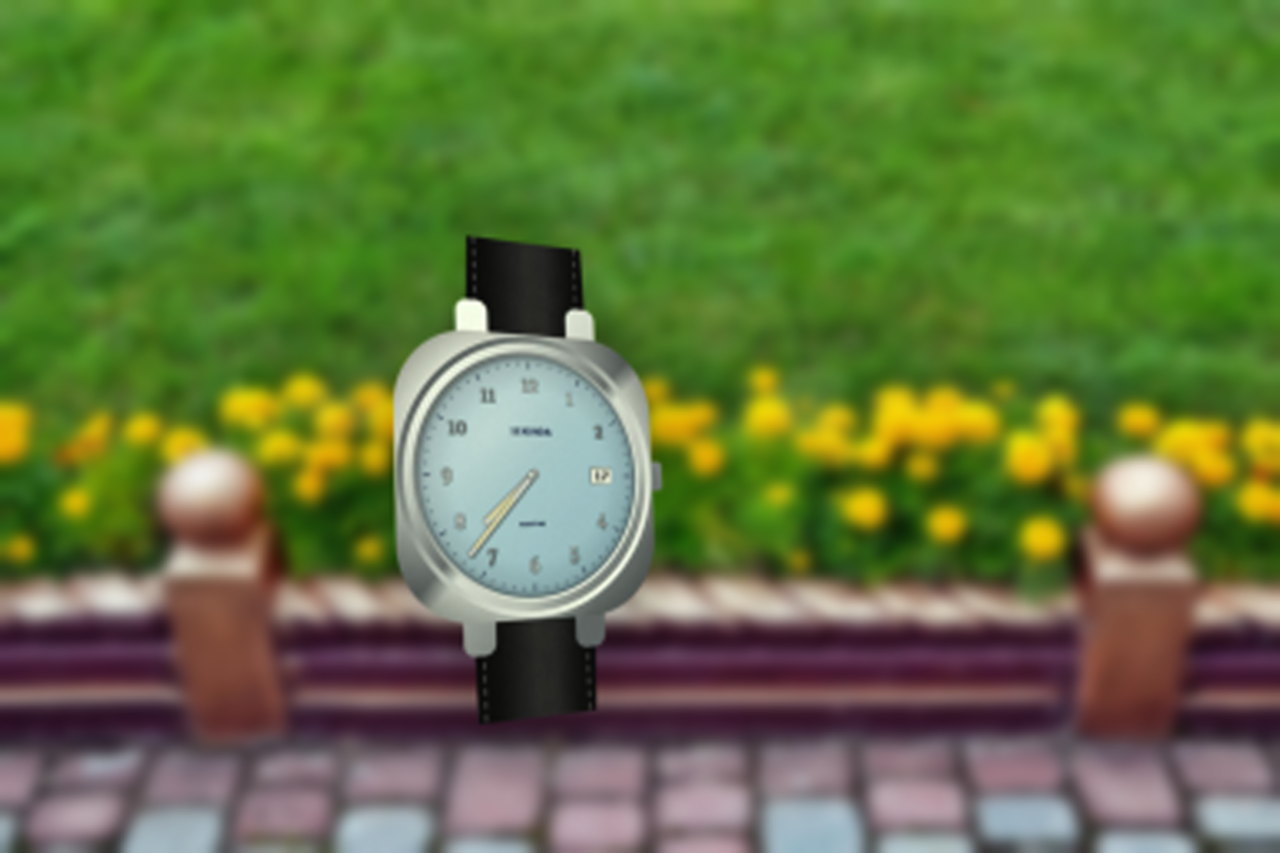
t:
7:37
